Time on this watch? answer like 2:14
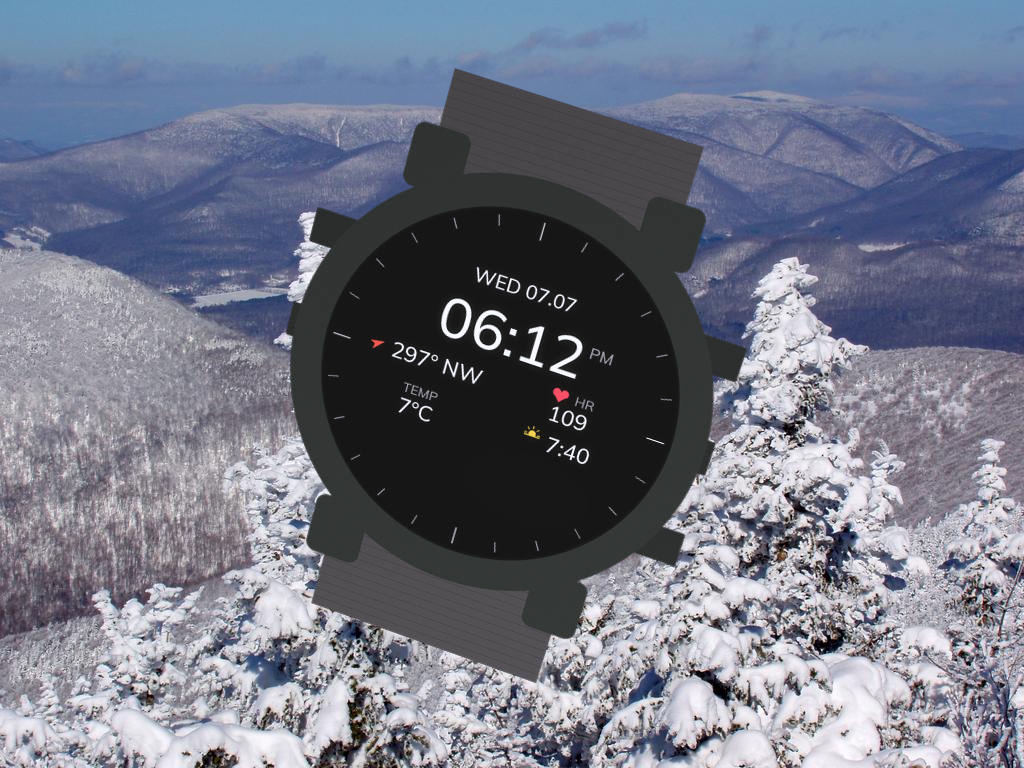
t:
6:12
